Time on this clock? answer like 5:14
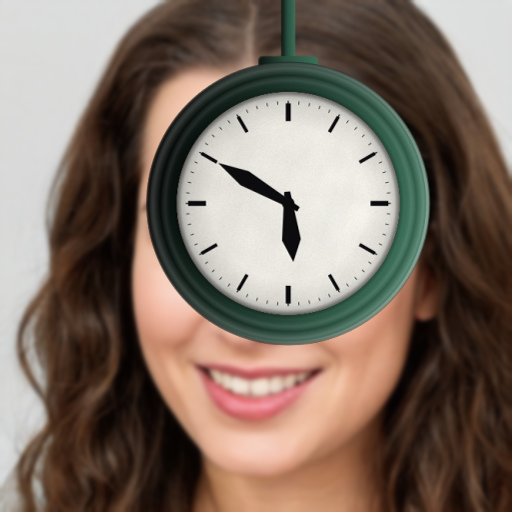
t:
5:50
